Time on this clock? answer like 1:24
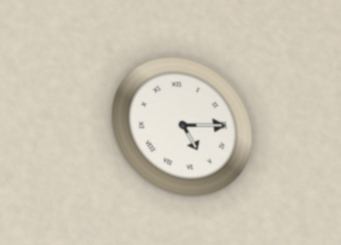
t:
5:15
